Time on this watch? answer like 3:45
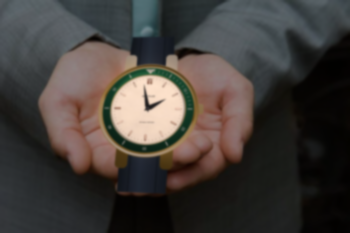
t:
1:58
